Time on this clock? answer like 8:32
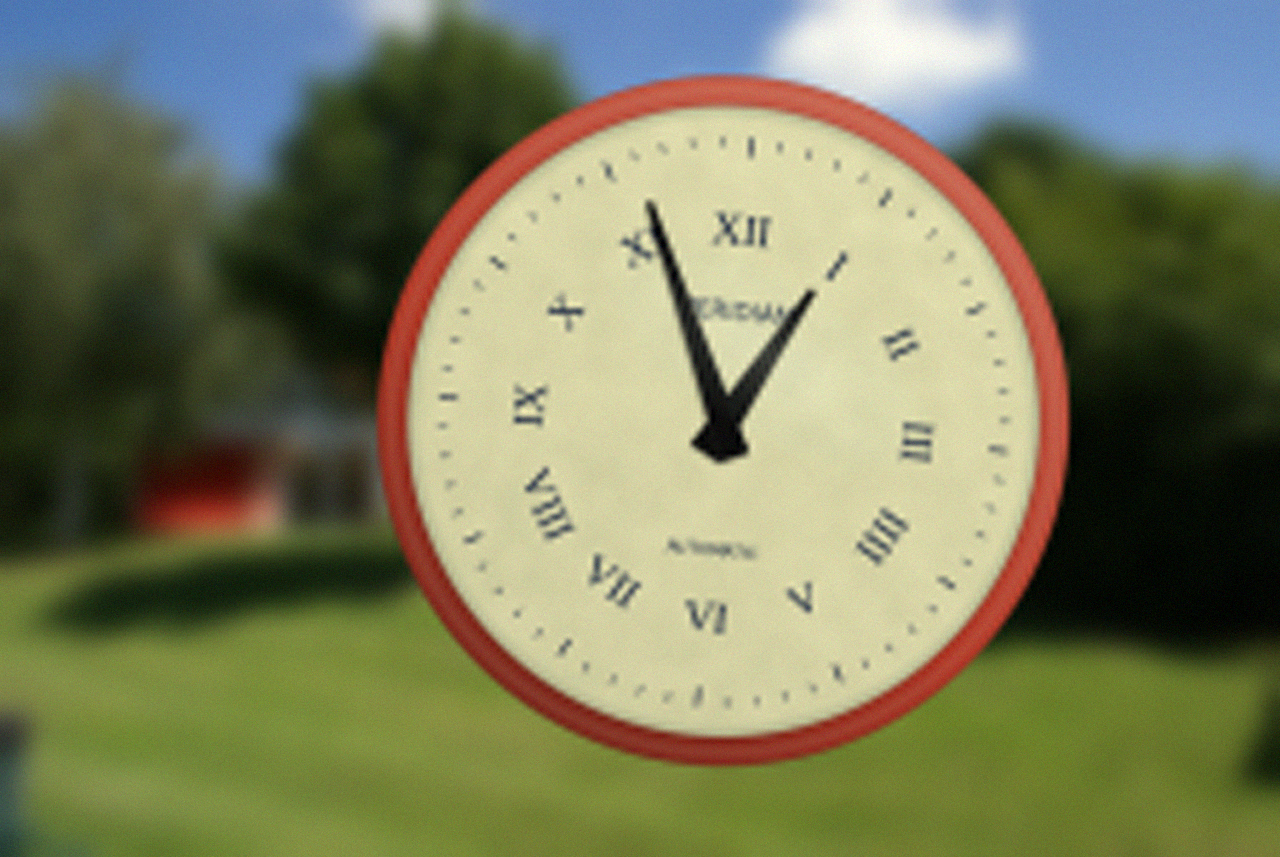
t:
12:56
